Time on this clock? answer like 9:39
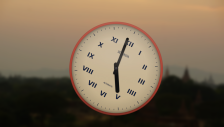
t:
4:59
